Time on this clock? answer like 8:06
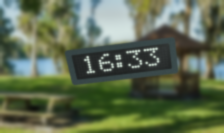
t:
16:33
